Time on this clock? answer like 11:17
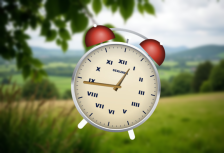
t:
12:44
